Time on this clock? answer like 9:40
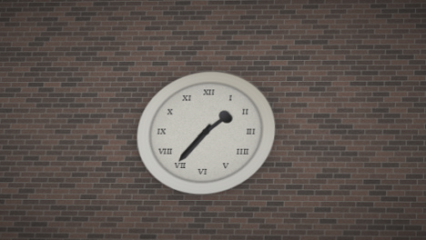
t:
1:36
